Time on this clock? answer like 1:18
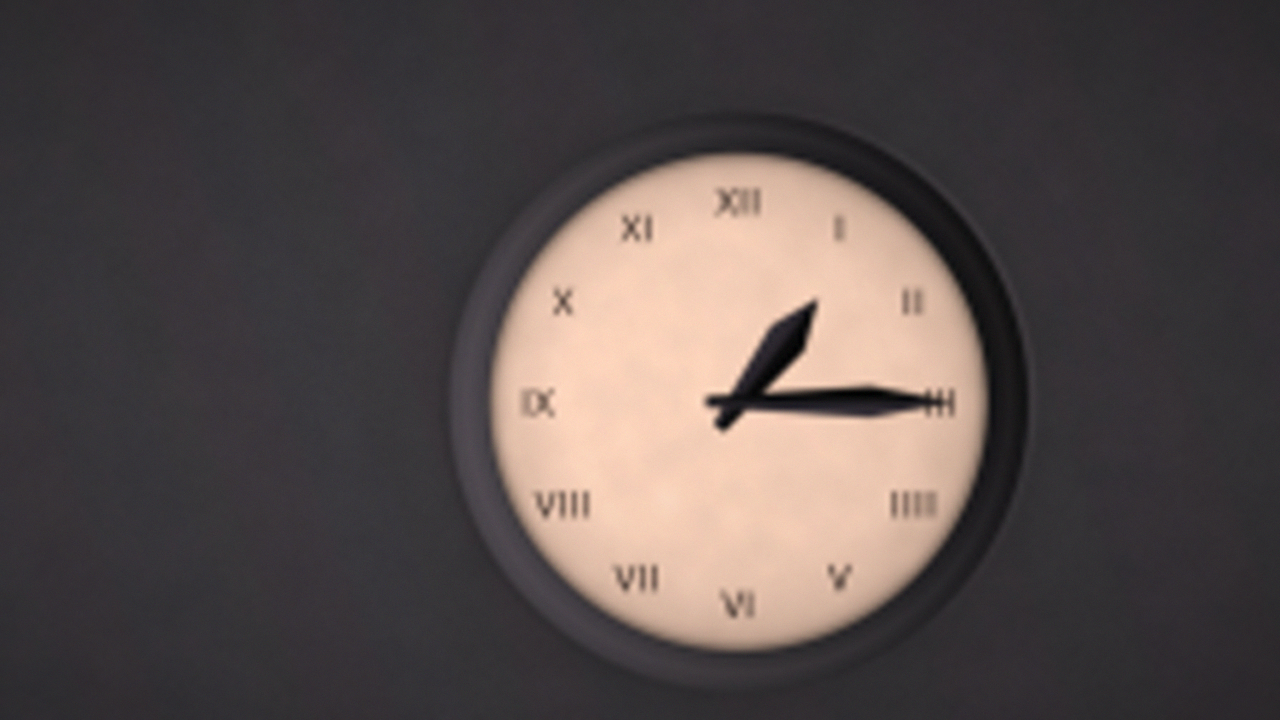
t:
1:15
